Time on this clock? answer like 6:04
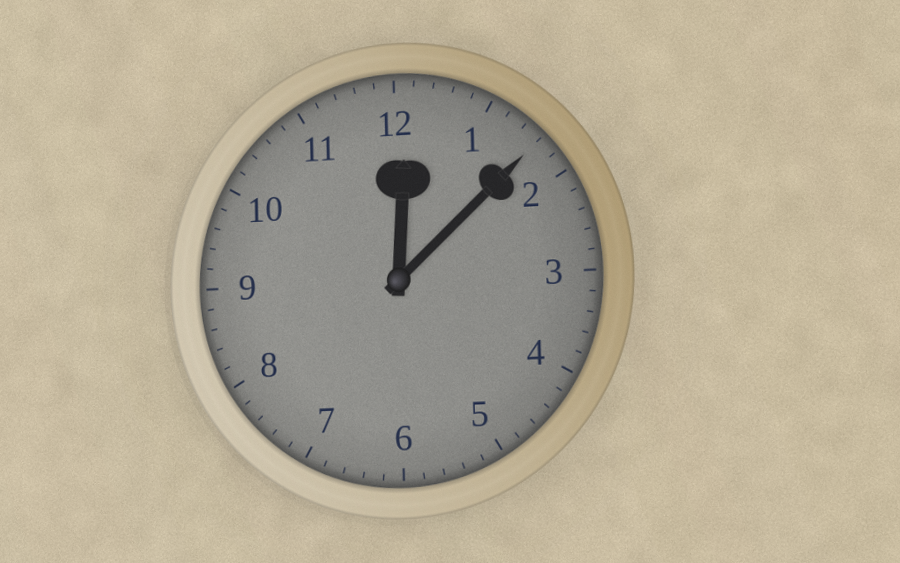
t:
12:08
